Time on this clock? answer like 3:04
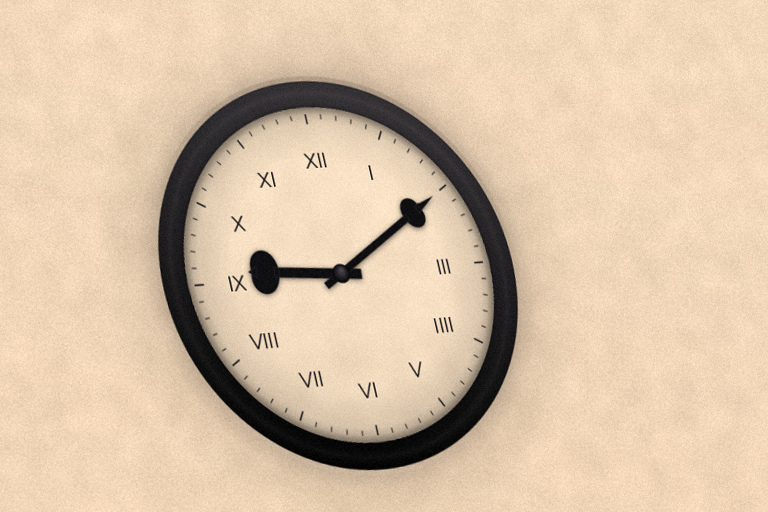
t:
9:10
